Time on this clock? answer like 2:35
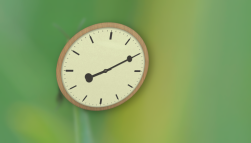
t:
8:10
